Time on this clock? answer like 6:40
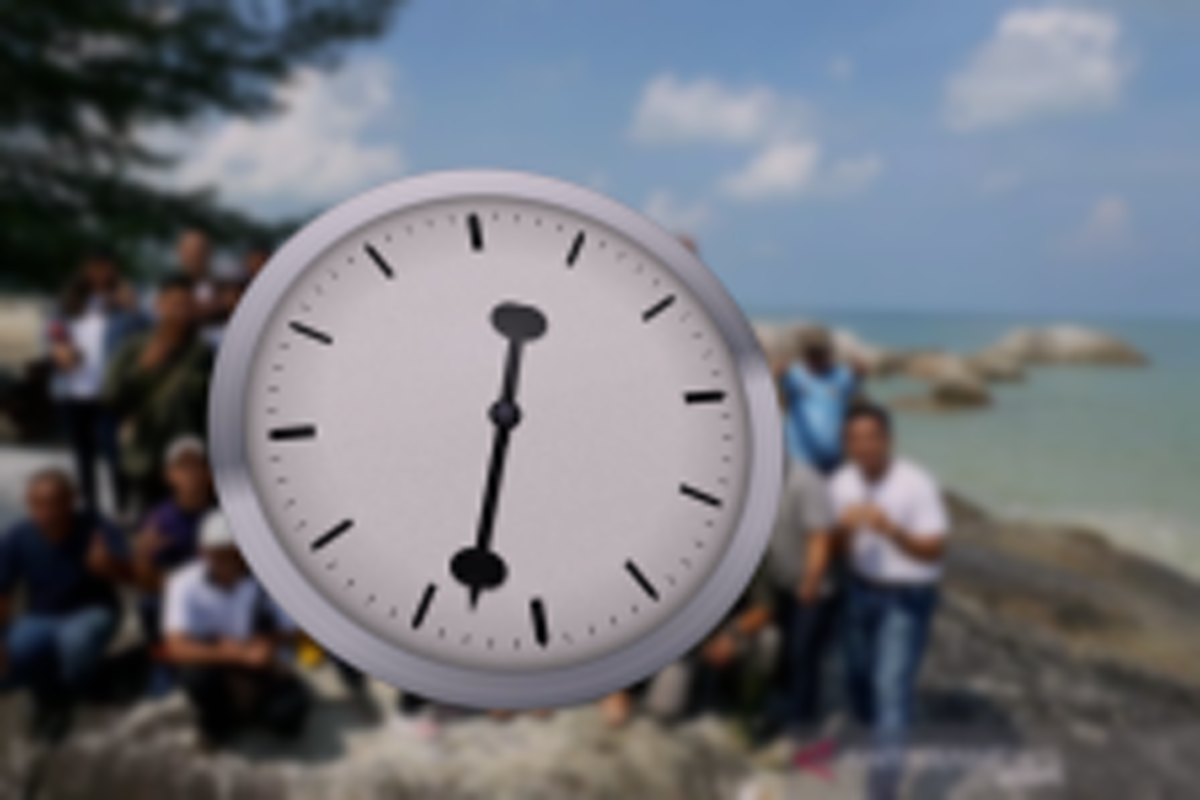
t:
12:33
